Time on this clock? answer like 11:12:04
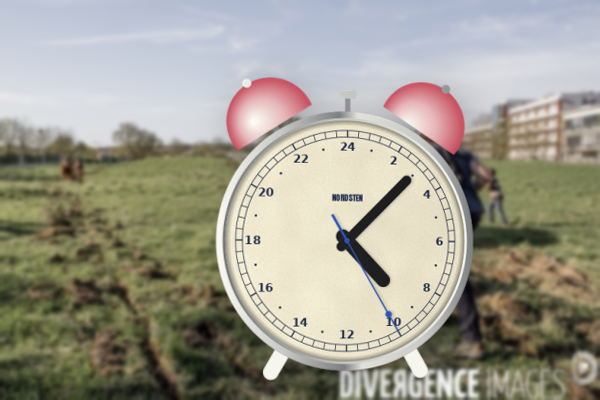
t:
9:07:25
